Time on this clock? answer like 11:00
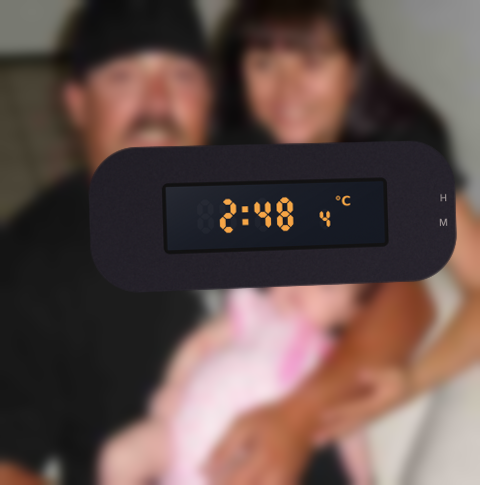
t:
2:48
